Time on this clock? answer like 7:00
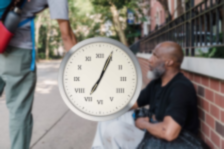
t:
7:04
